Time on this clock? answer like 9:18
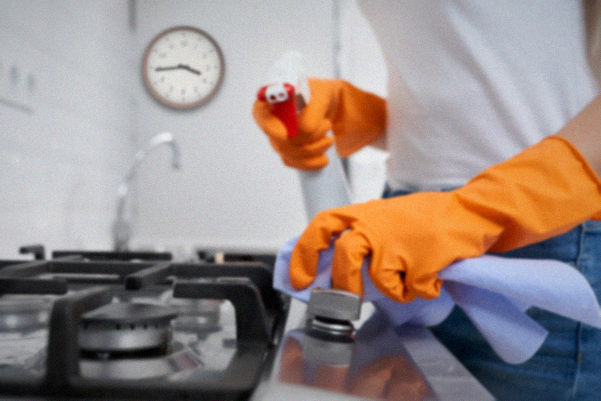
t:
3:44
